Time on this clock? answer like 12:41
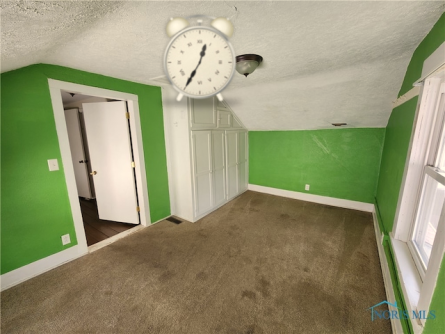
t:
12:35
